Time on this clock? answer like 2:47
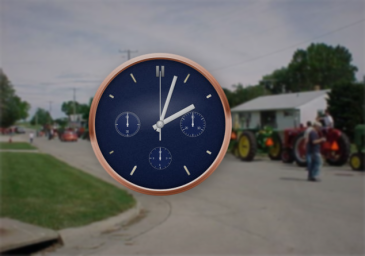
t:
2:03
